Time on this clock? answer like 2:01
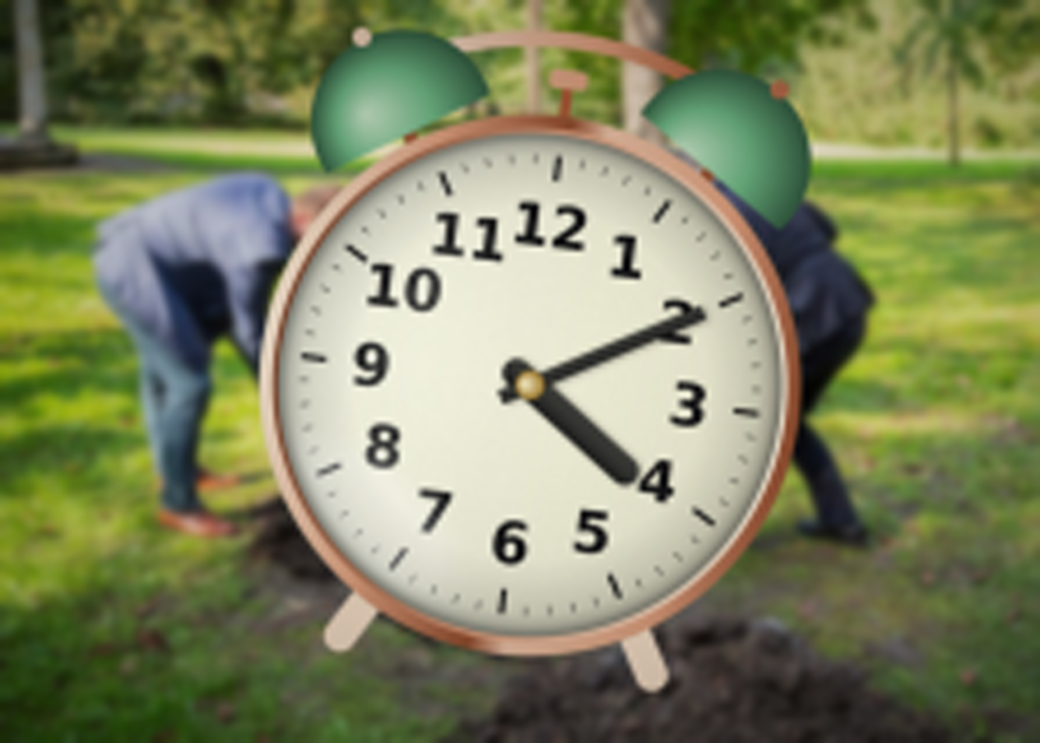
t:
4:10
